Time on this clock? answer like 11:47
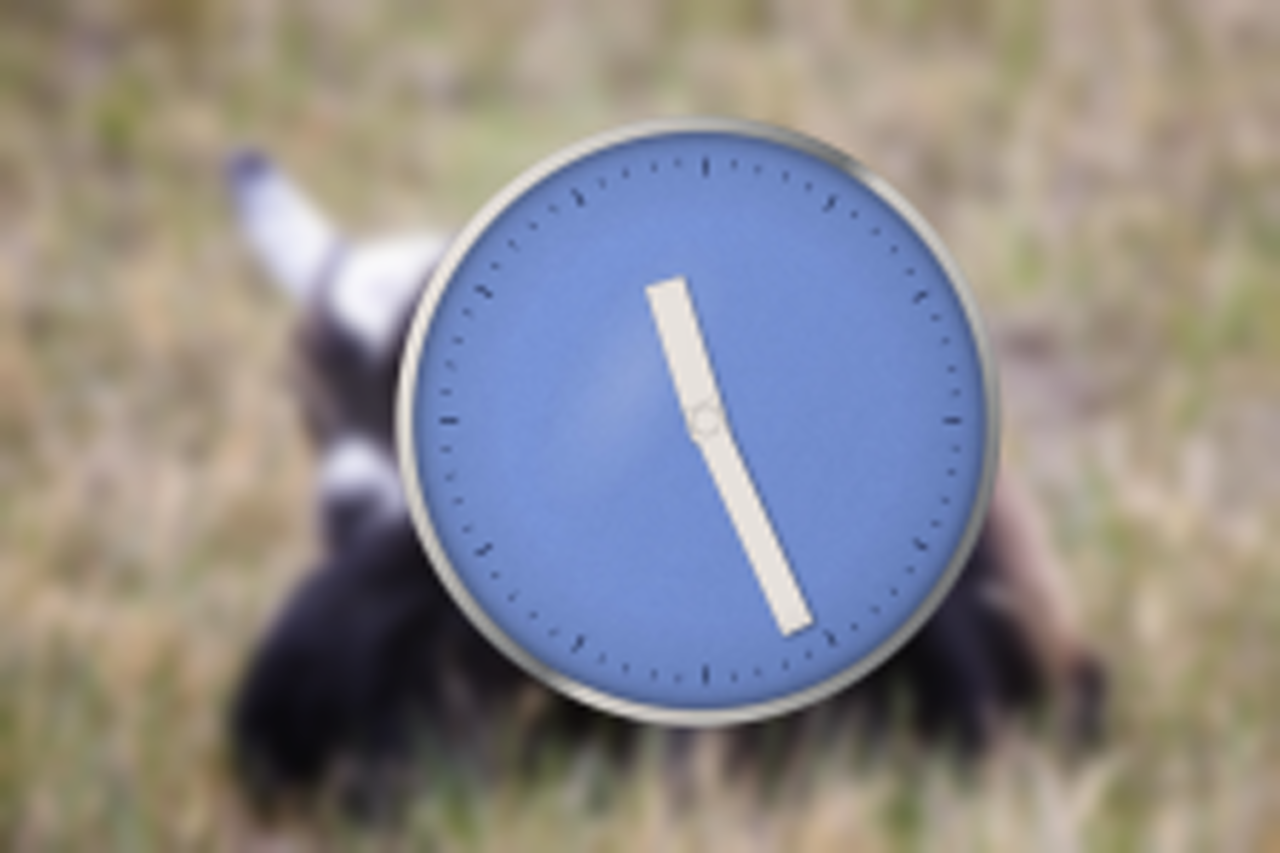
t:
11:26
